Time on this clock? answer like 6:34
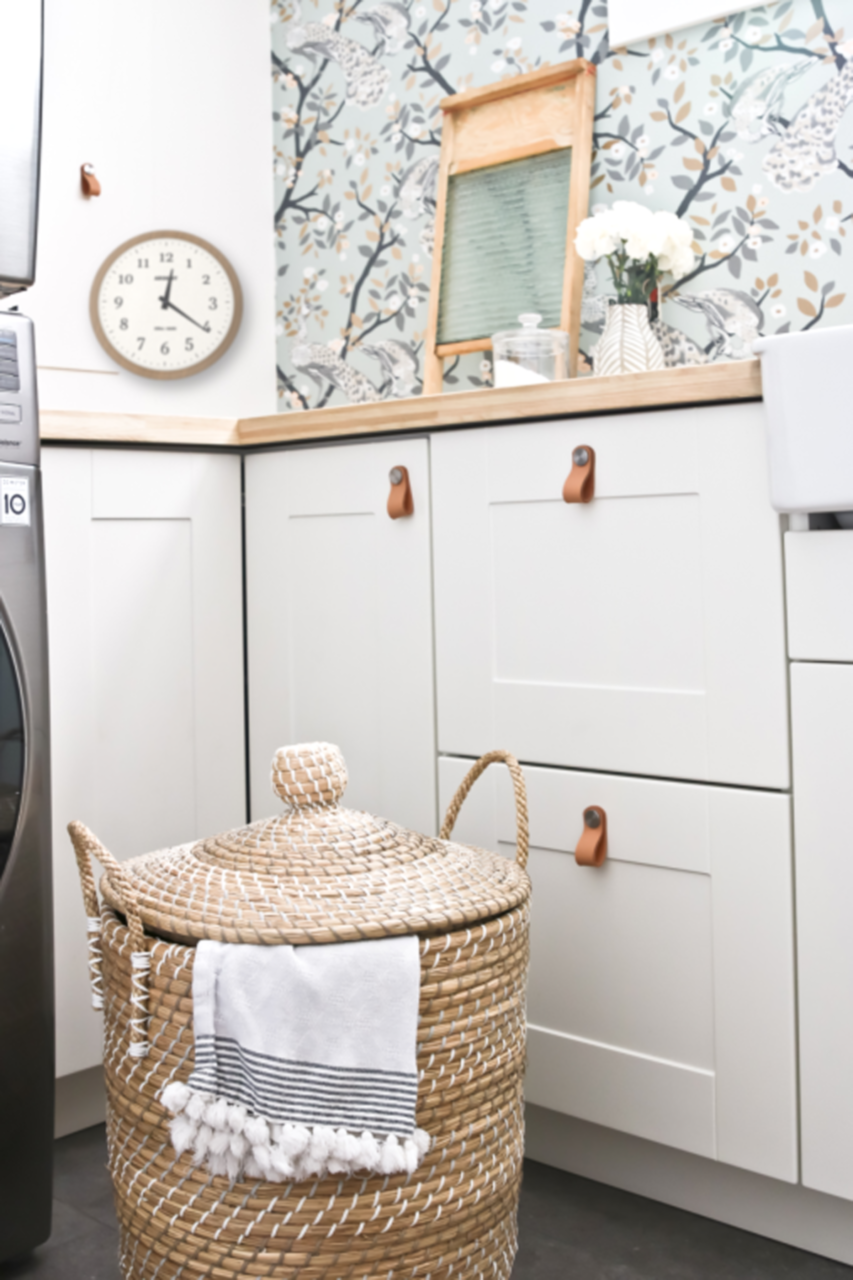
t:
12:21
